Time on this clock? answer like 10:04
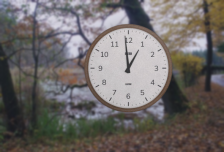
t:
12:59
